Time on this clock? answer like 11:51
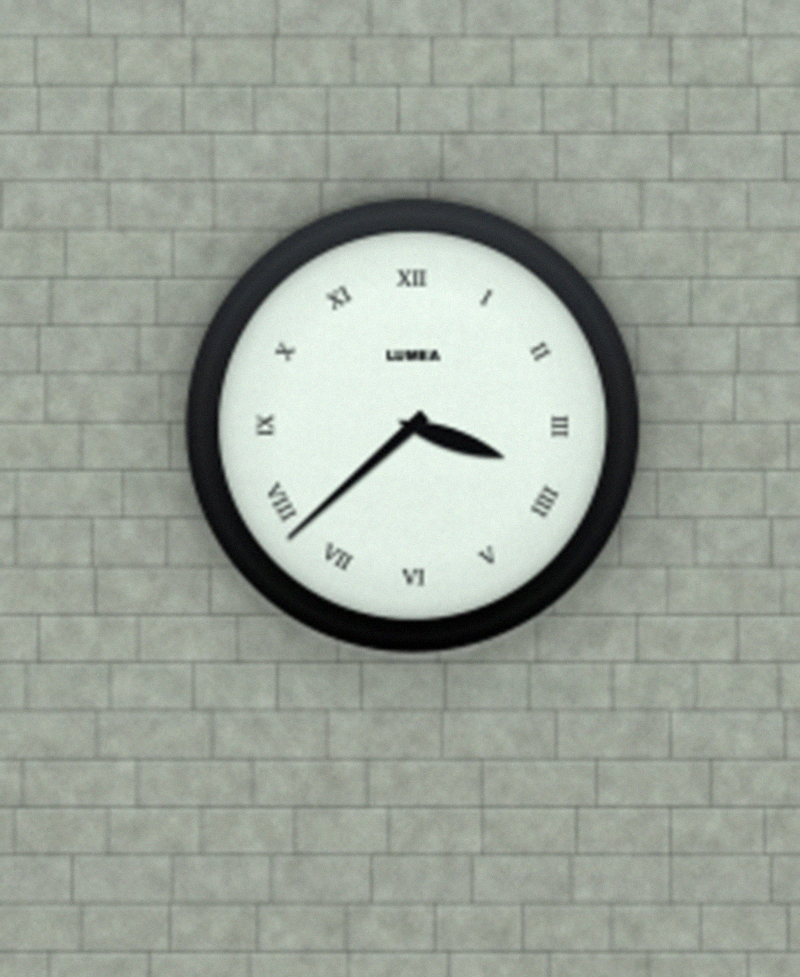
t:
3:38
